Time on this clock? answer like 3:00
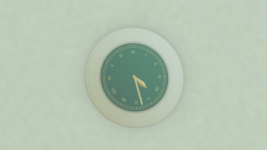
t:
4:28
